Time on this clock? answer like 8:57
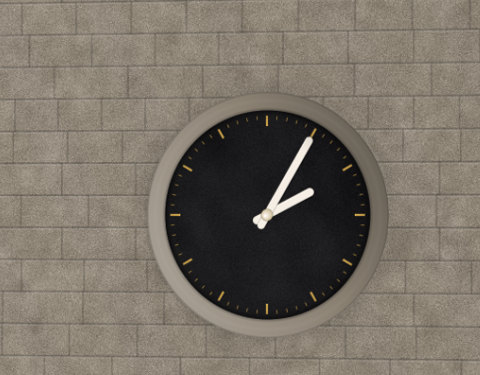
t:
2:05
